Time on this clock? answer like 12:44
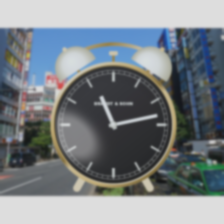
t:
11:13
